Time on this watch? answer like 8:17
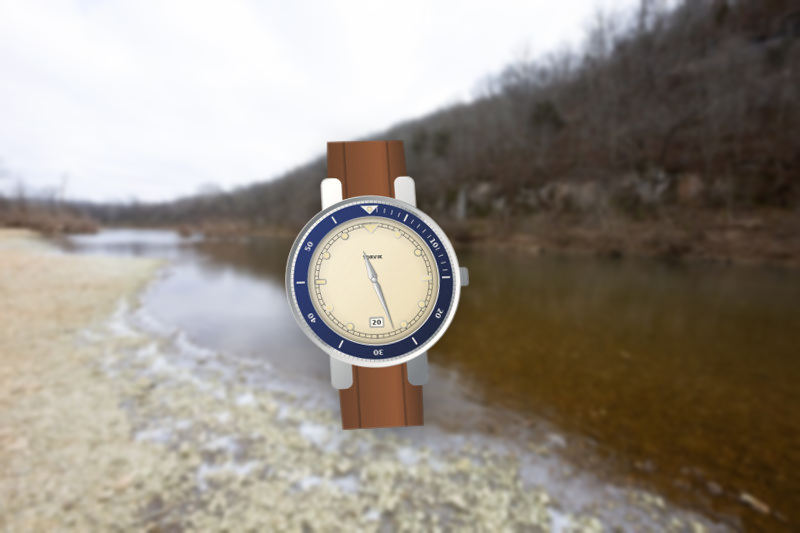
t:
11:27
